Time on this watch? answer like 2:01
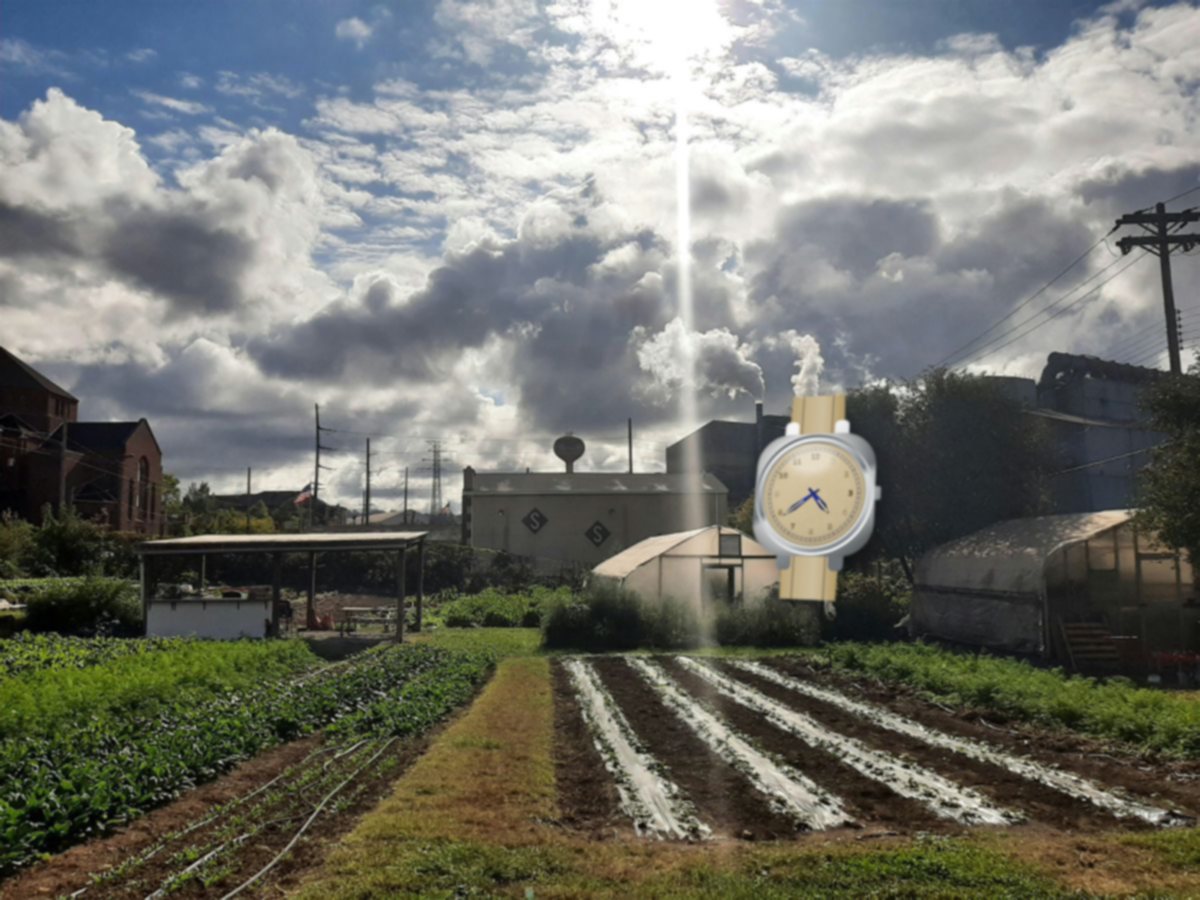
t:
4:39
